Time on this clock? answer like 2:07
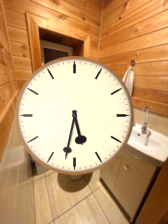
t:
5:32
